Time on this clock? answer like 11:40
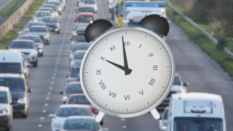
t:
9:59
